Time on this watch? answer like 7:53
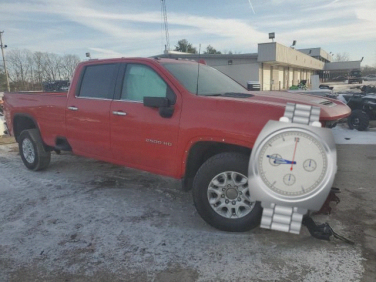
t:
8:46
